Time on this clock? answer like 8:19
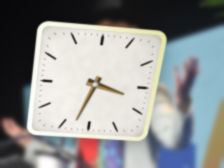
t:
3:33
